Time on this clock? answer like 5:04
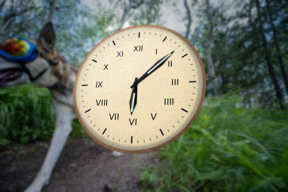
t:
6:08
